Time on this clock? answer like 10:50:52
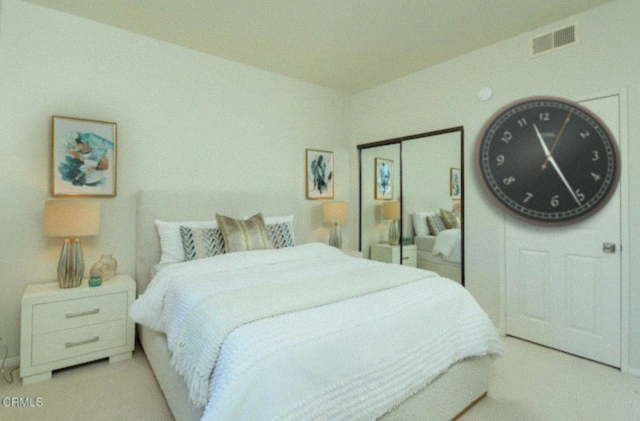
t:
11:26:05
